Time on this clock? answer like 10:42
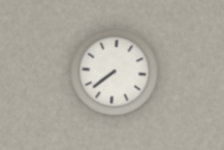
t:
7:38
